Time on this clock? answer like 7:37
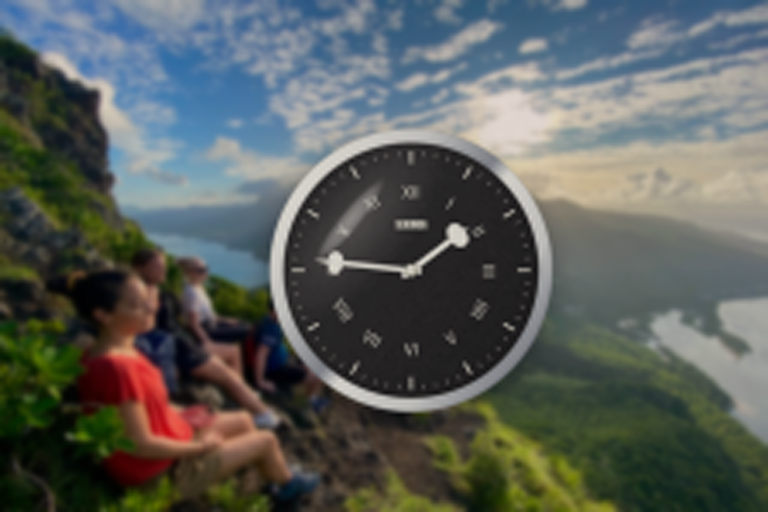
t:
1:46
